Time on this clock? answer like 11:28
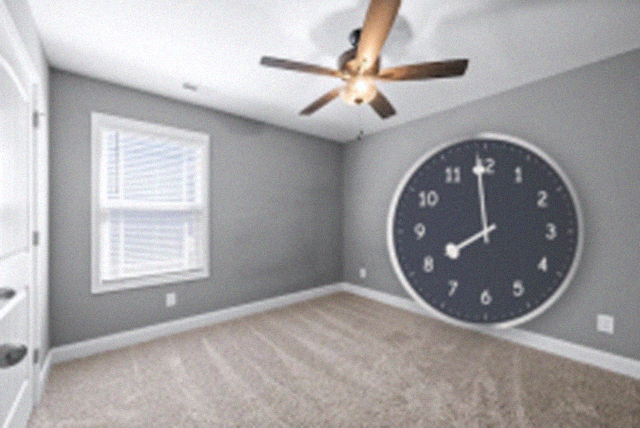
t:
7:59
